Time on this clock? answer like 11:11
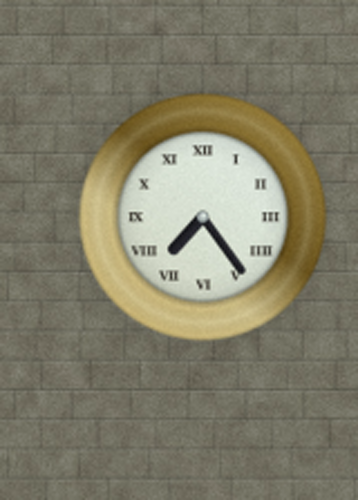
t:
7:24
